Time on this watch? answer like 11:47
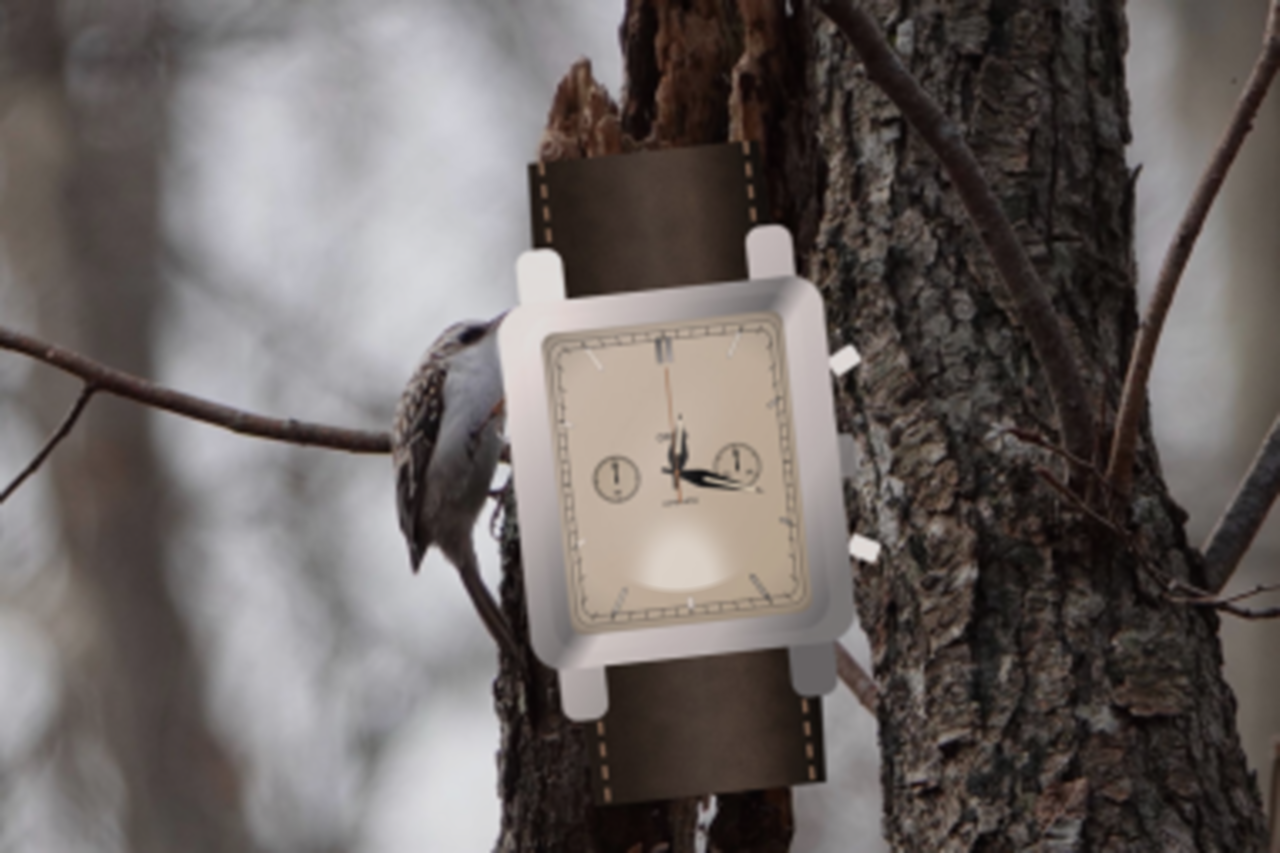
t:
12:18
